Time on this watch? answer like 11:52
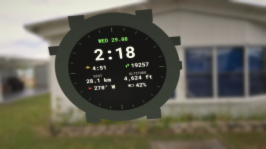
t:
2:18
